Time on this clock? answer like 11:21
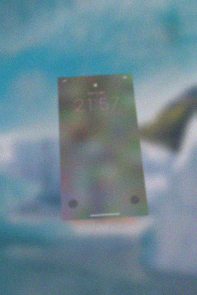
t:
21:57
